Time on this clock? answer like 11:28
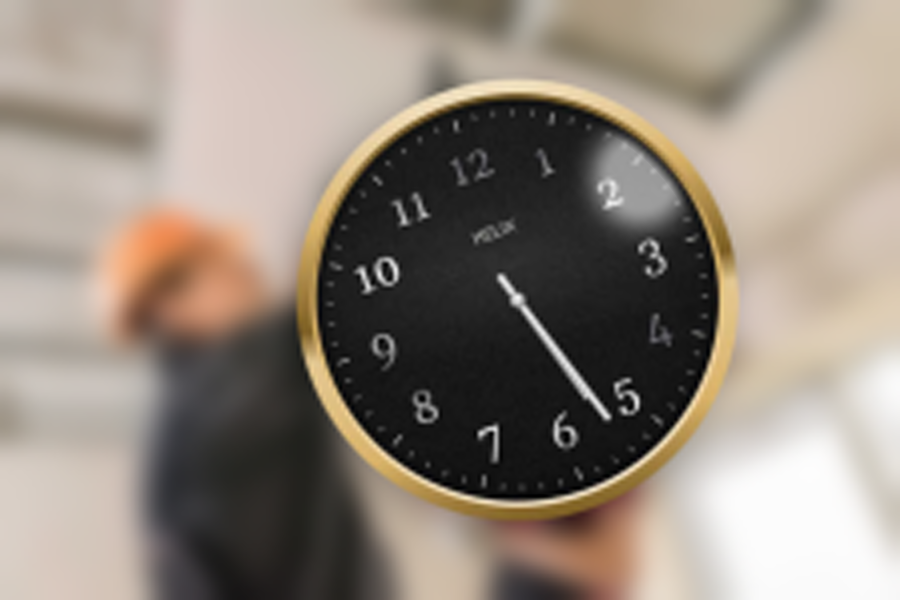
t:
5:27
